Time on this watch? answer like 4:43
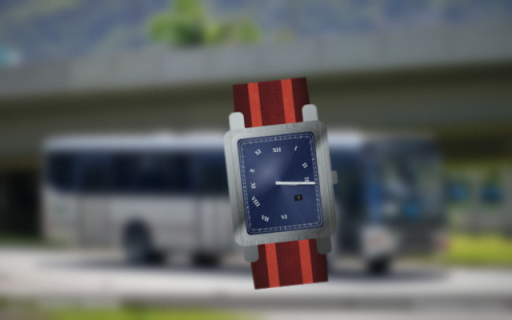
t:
3:16
